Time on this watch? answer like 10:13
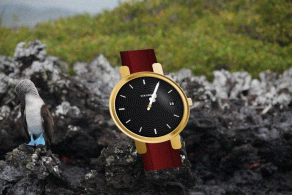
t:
1:05
